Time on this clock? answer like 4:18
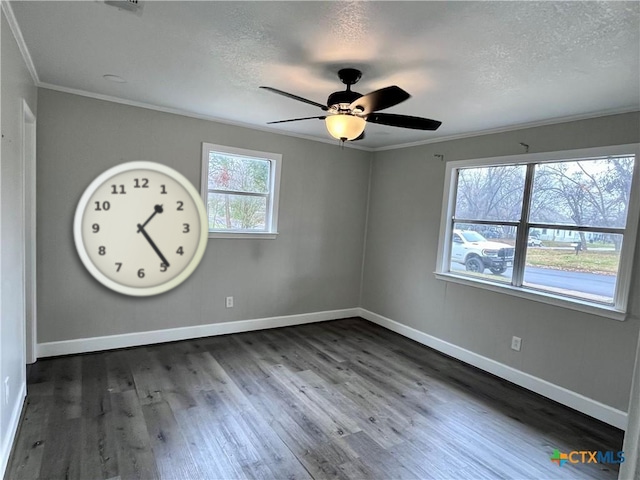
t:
1:24
